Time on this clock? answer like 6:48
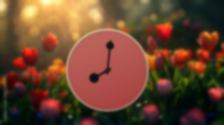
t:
8:01
